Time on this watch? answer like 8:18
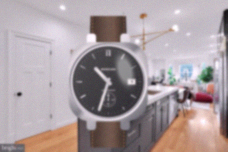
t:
10:33
